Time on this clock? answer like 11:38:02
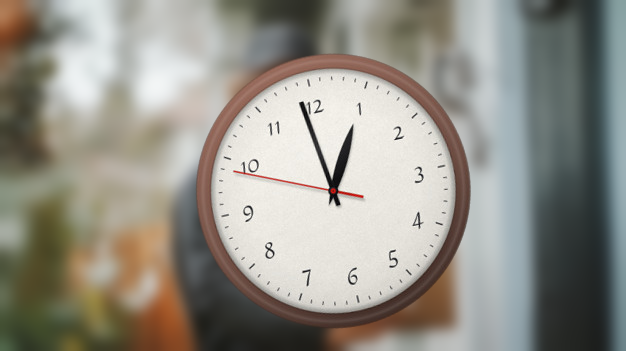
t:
12:58:49
